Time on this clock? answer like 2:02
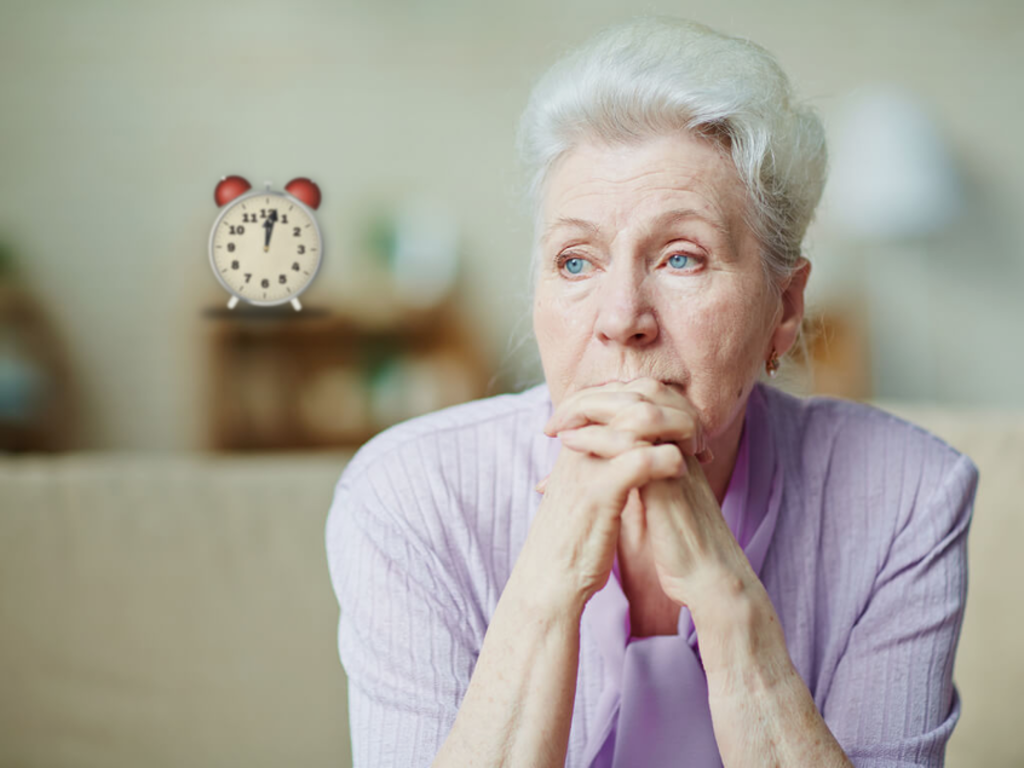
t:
12:02
